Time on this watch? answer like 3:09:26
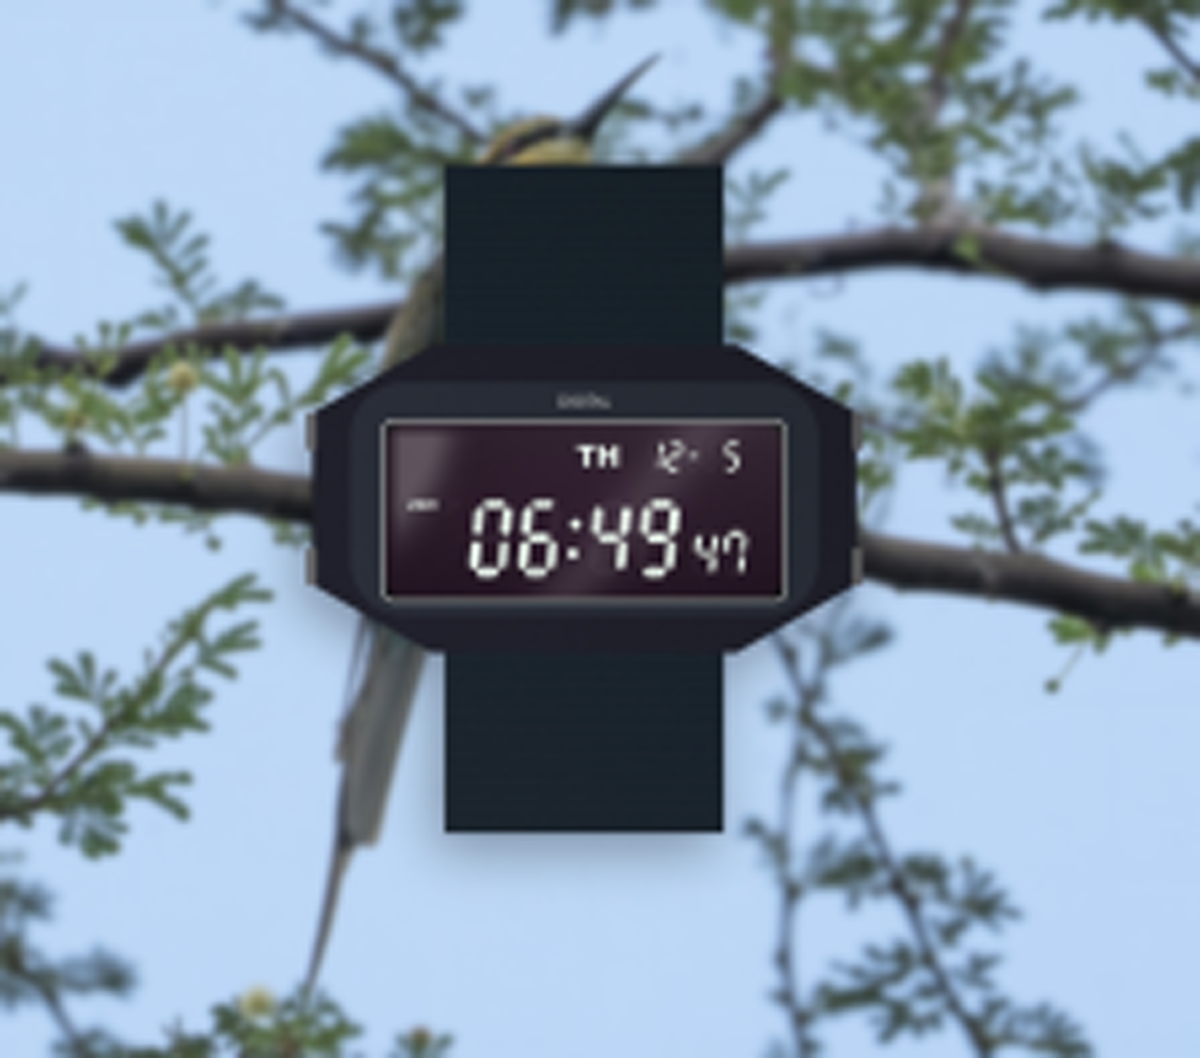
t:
6:49:47
